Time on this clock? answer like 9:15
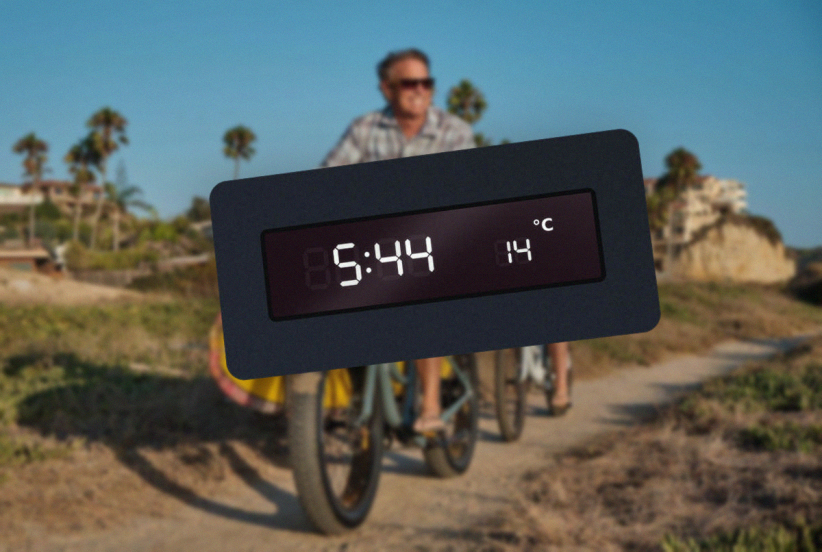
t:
5:44
